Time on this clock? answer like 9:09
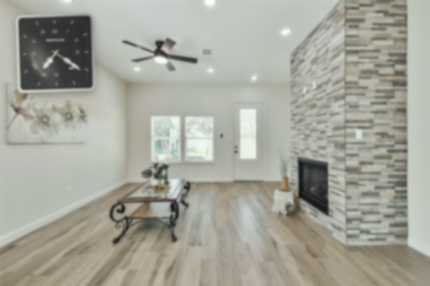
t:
7:21
